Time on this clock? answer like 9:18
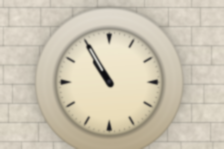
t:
10:55
